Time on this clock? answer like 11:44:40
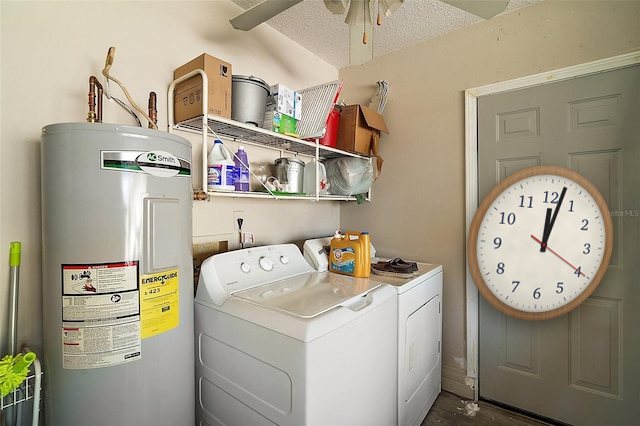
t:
12:02:20
